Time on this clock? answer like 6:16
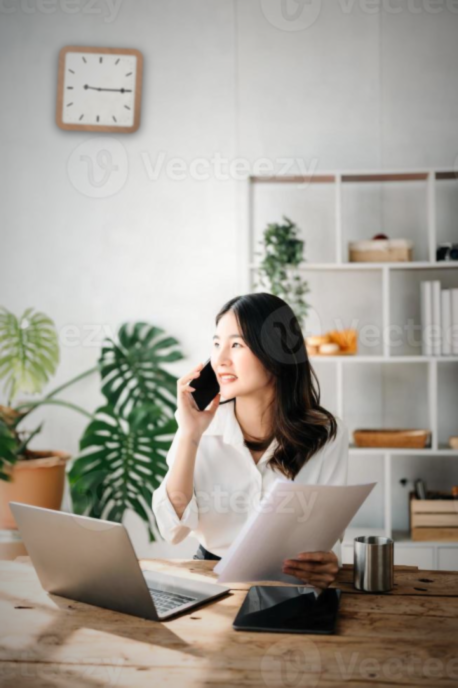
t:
9:15
